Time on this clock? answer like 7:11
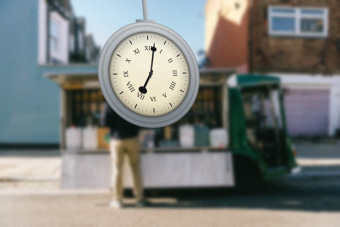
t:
7:02
